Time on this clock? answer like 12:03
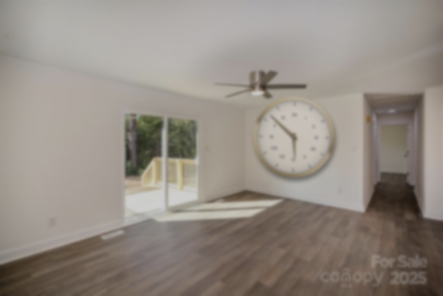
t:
5:52
